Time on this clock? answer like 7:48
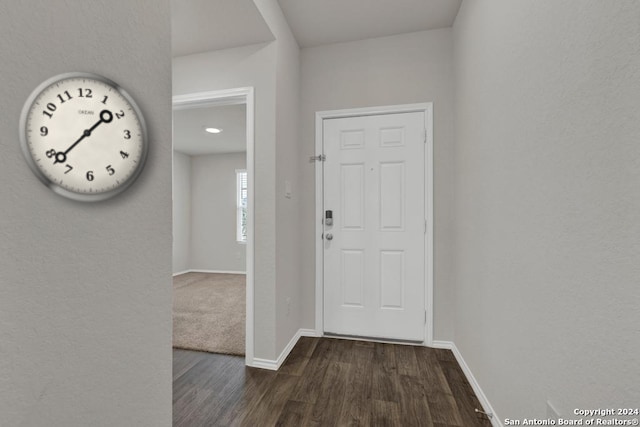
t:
1:38
